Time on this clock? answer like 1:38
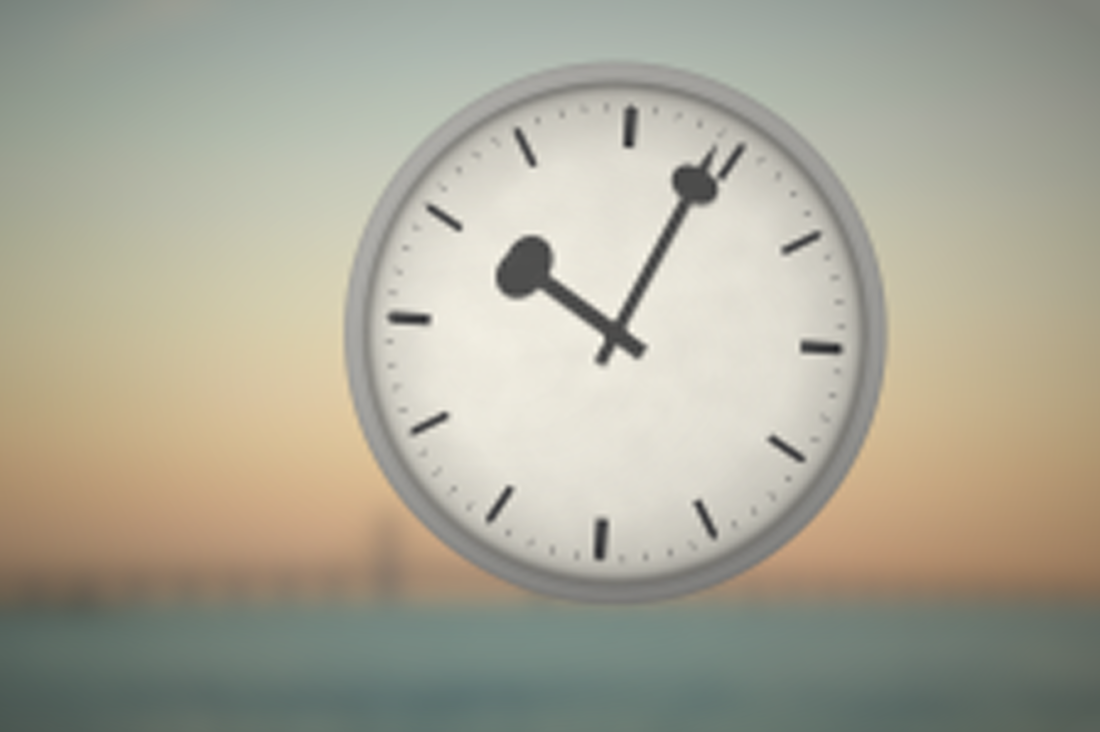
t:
10:04
